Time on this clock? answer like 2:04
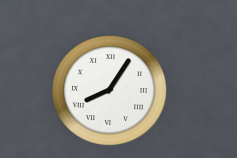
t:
8:05
